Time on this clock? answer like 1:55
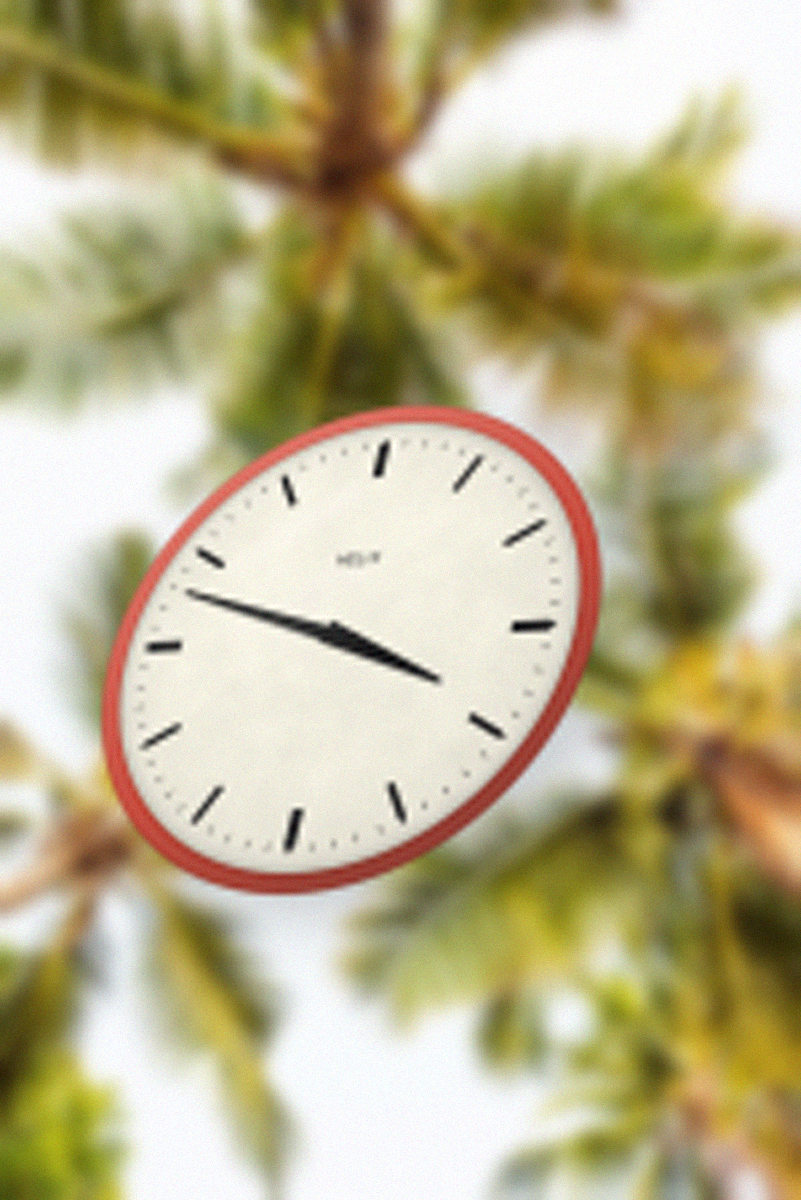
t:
3:48
